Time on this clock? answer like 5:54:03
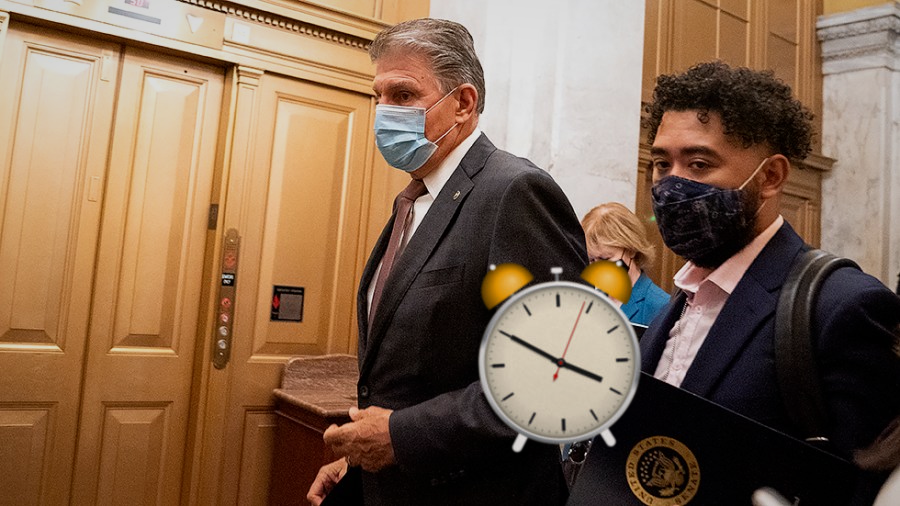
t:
3:50:04
